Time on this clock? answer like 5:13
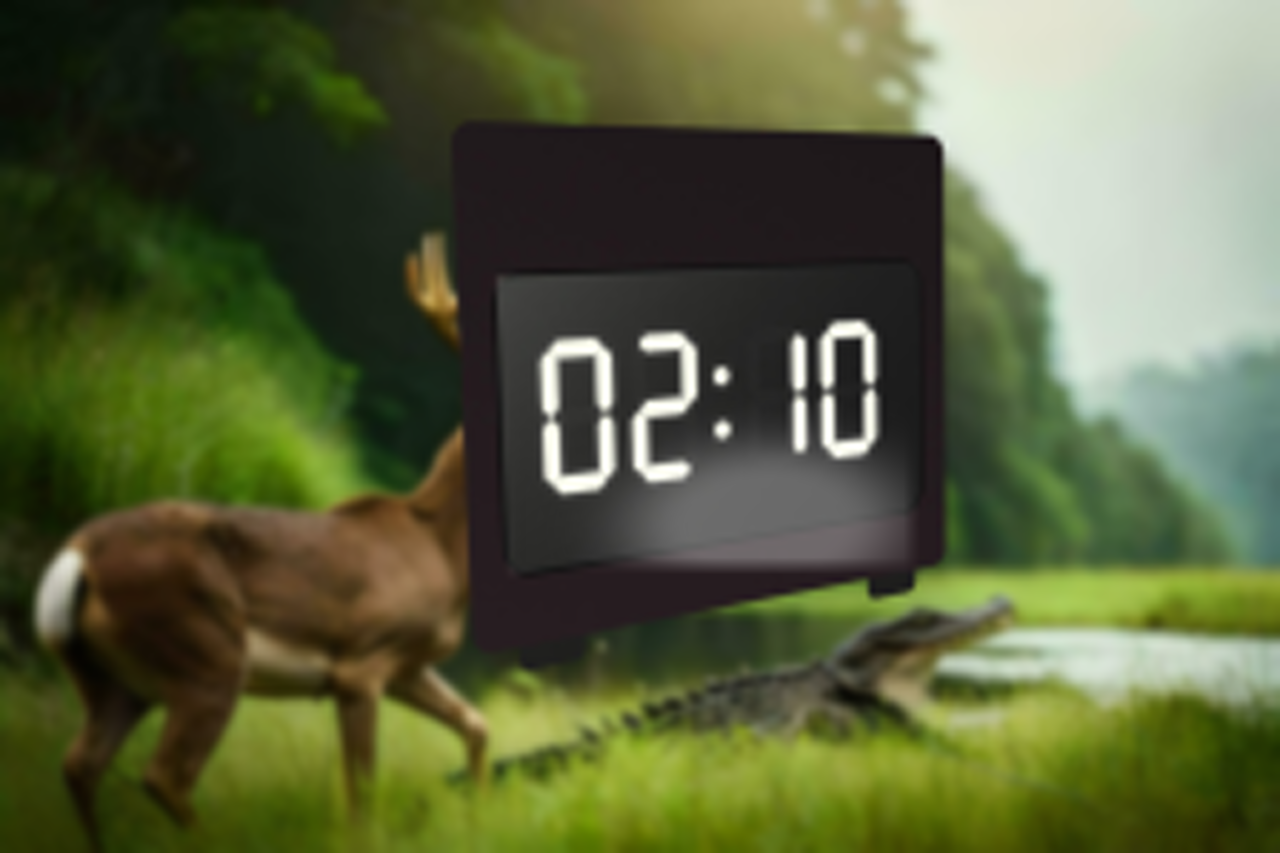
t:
2:10
